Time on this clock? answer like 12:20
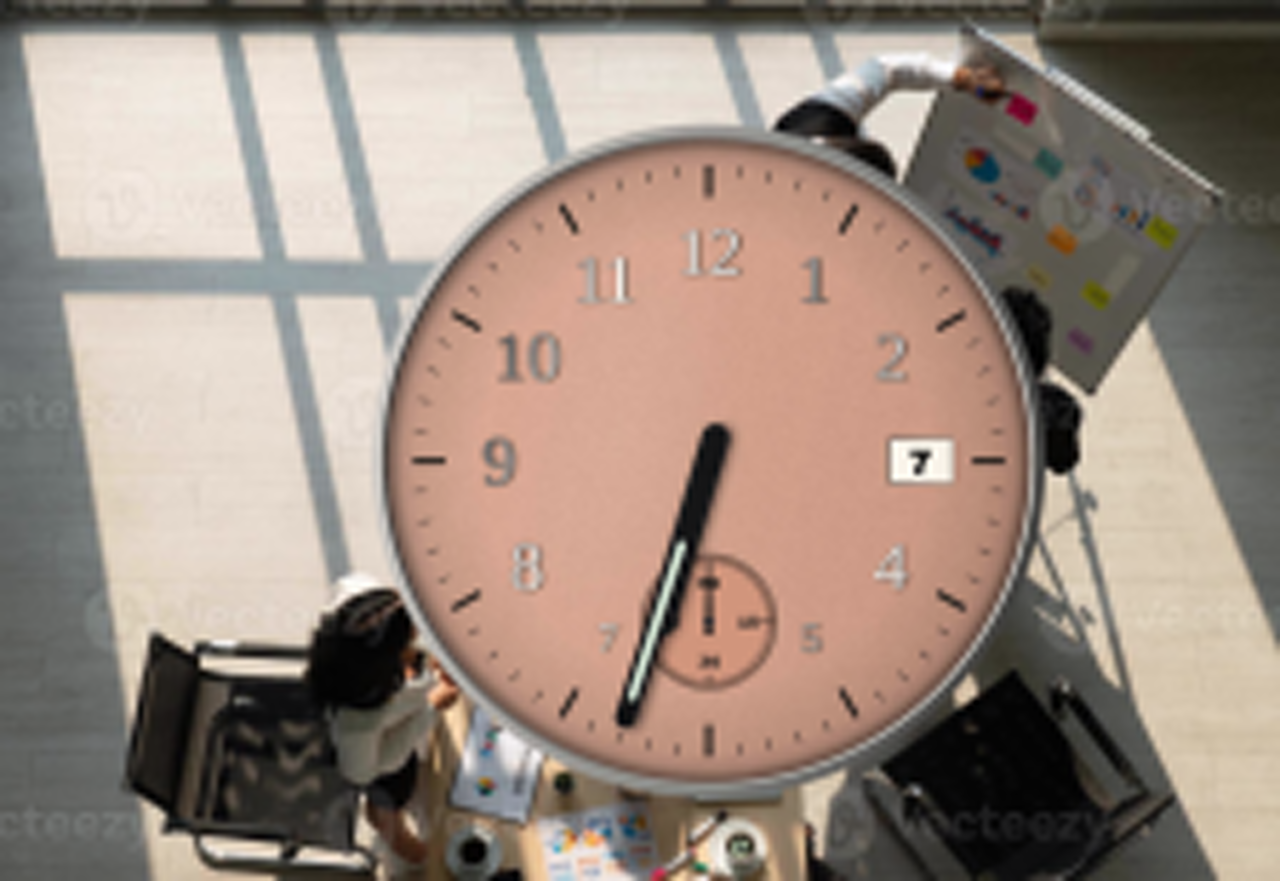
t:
6:33
